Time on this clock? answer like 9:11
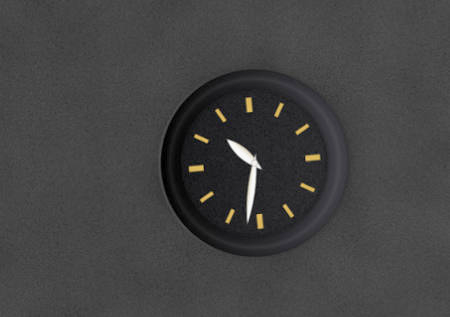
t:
10:32
